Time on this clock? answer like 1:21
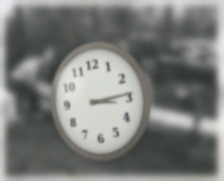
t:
3:14
